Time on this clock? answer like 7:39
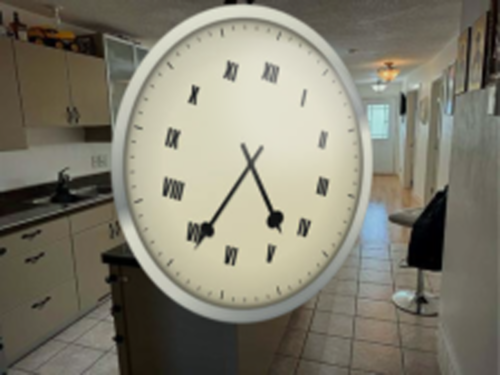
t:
4:34
